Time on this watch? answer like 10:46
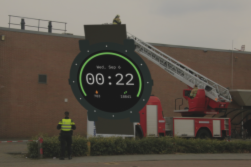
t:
0:22
